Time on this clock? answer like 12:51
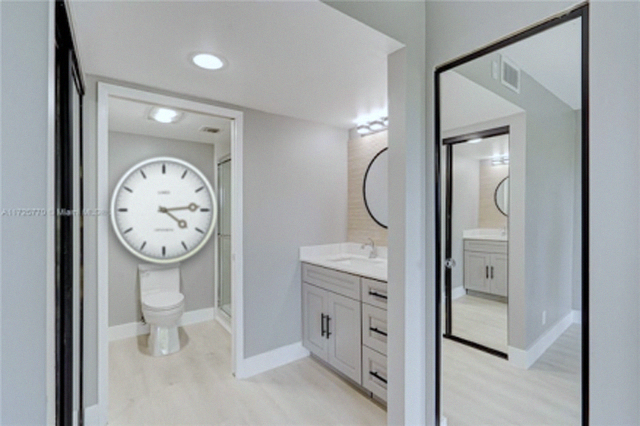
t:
4:14
